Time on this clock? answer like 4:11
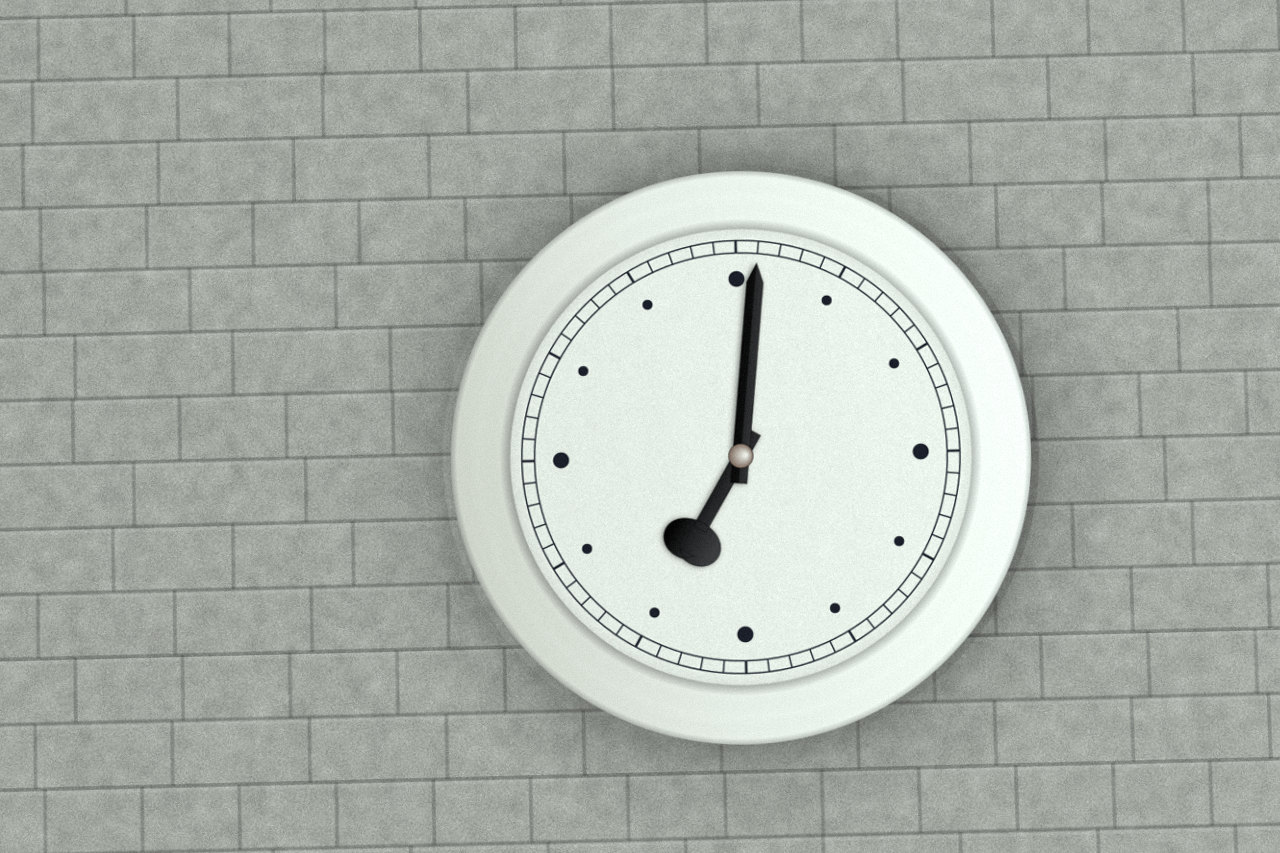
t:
7:01
